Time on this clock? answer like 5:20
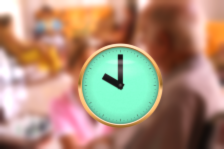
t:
10:00
